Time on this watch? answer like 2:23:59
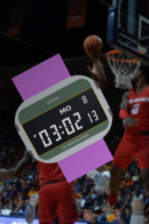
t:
3:02:13
